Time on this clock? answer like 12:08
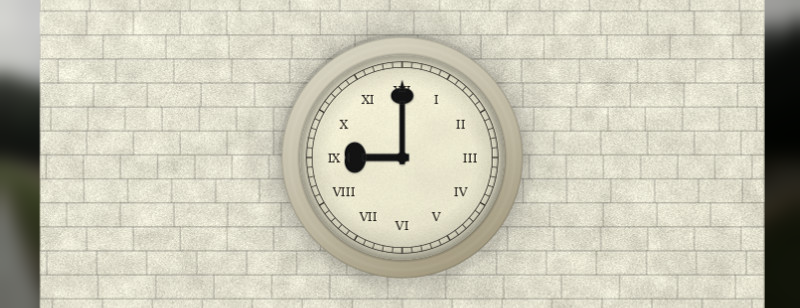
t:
9:00
